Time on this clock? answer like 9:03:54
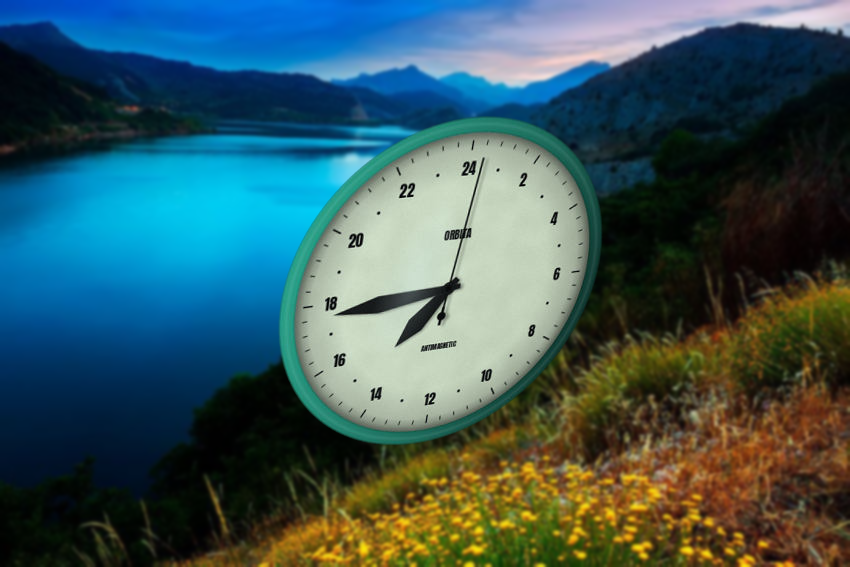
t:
14:44:01
